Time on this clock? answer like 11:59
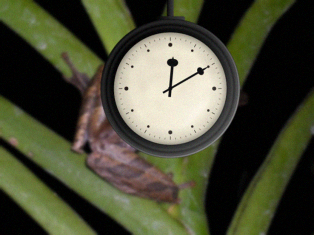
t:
12:10
